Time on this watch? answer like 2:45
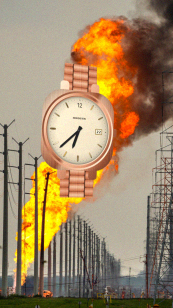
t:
6:38
